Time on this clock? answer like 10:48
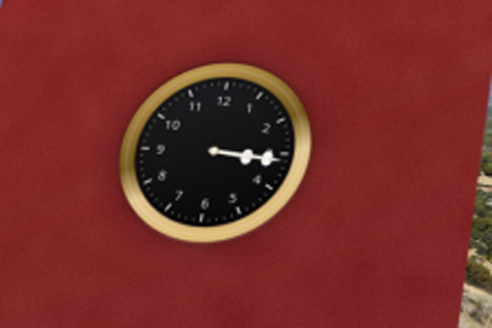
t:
3:16
